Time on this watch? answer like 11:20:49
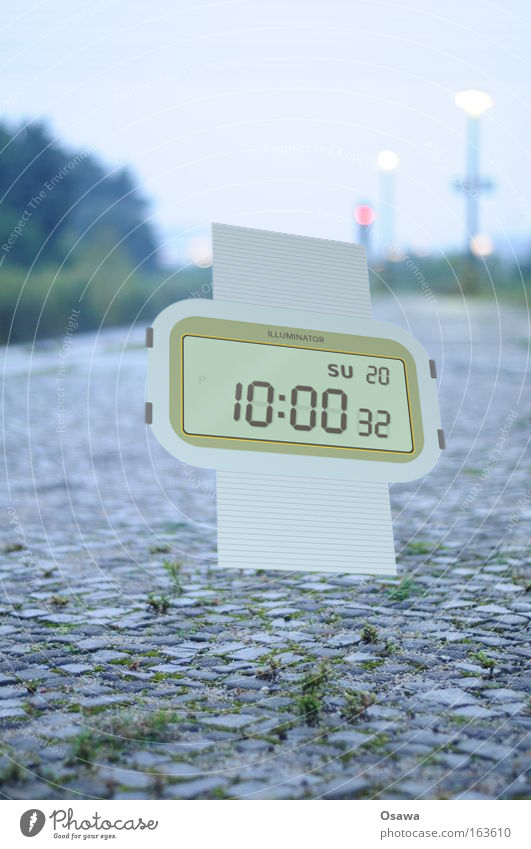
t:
10:00:32
